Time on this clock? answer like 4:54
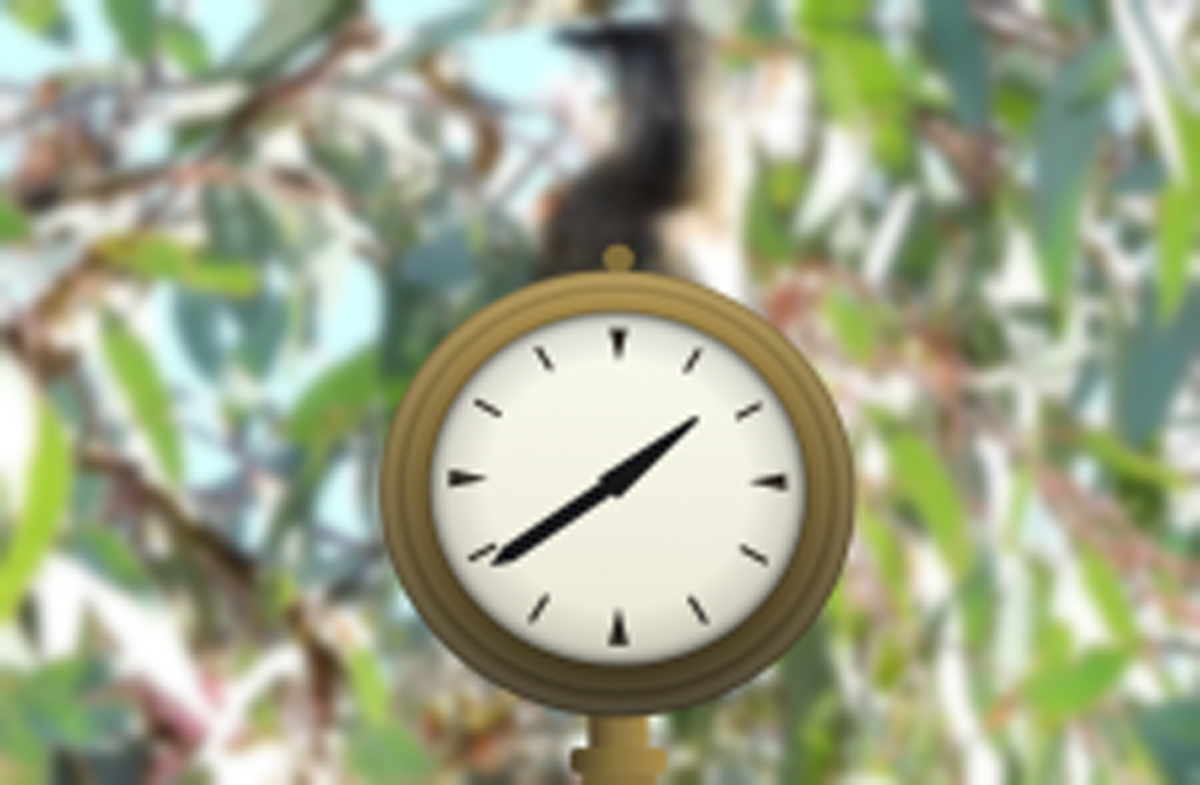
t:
1:39
